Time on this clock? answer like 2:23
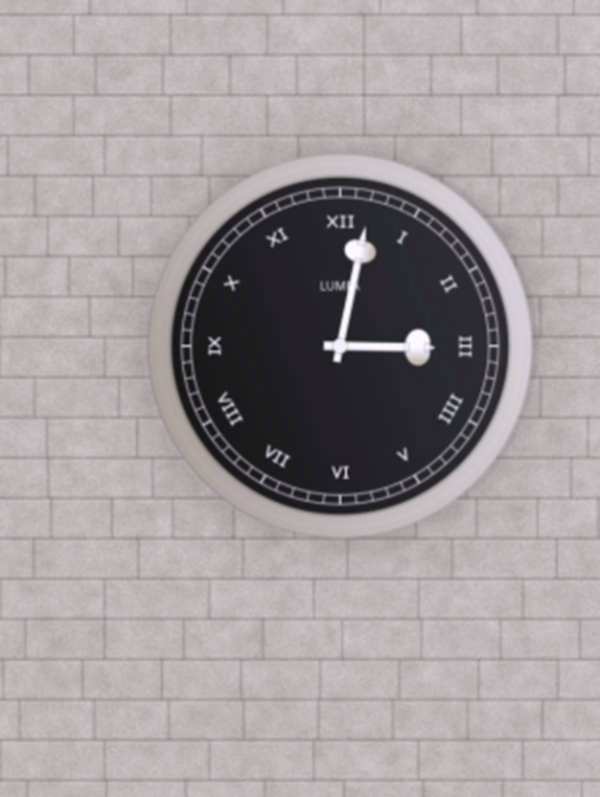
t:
3:02
